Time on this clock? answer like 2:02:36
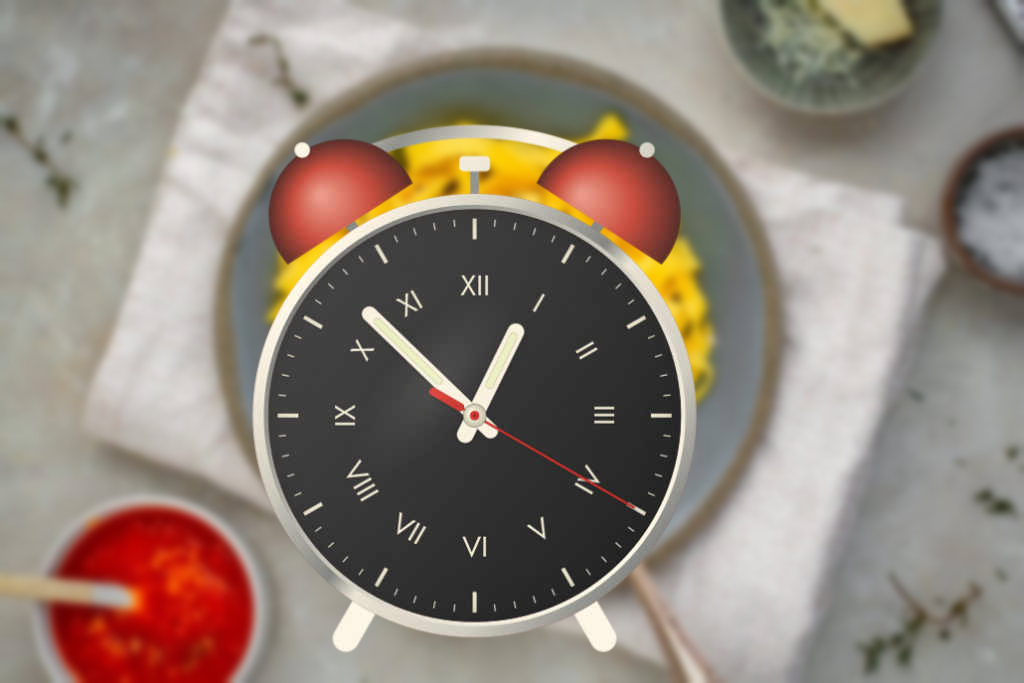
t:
12:52:20
